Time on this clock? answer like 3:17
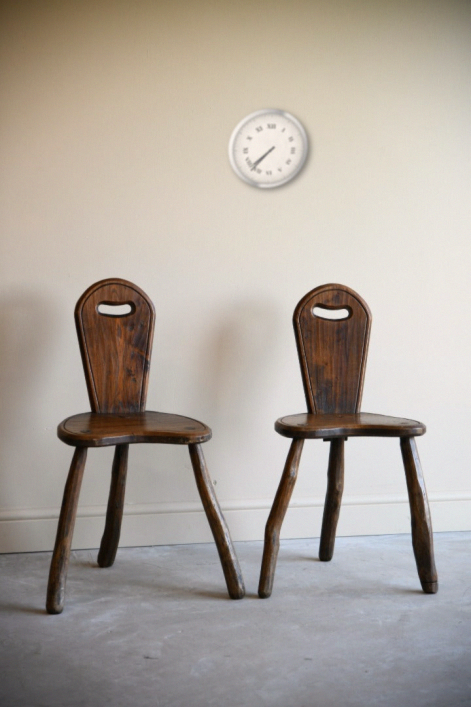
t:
7:37
